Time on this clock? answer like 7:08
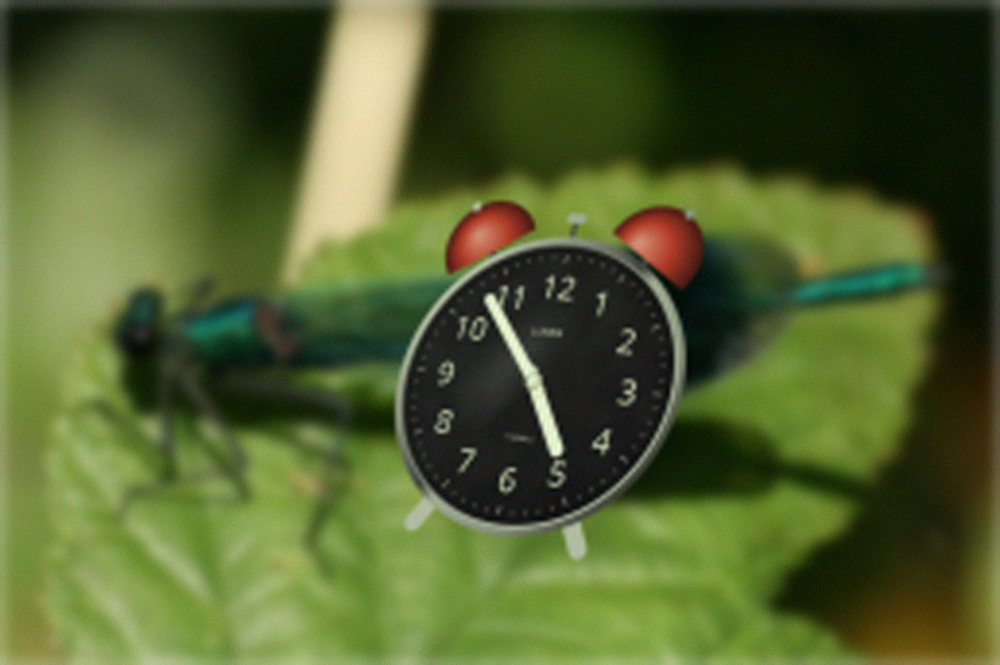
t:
4:53
